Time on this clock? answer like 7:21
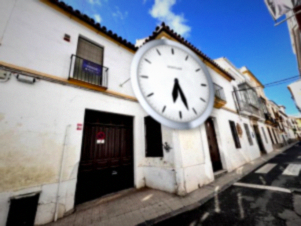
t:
6:27
